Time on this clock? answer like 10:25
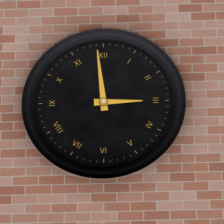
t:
2:59
